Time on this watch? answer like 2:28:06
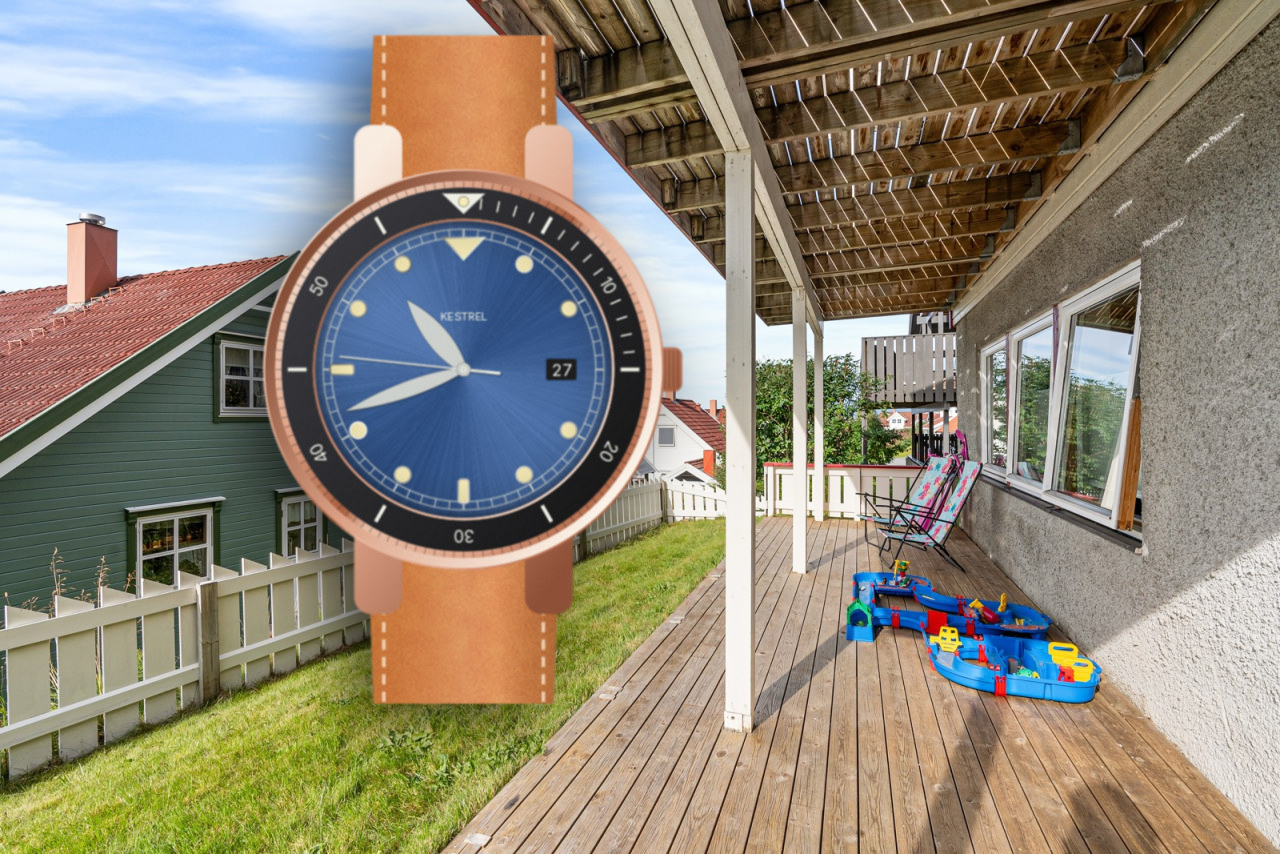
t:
10:41:46
